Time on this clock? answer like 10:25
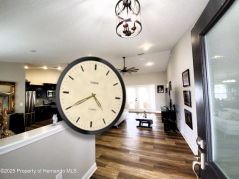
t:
4:40
